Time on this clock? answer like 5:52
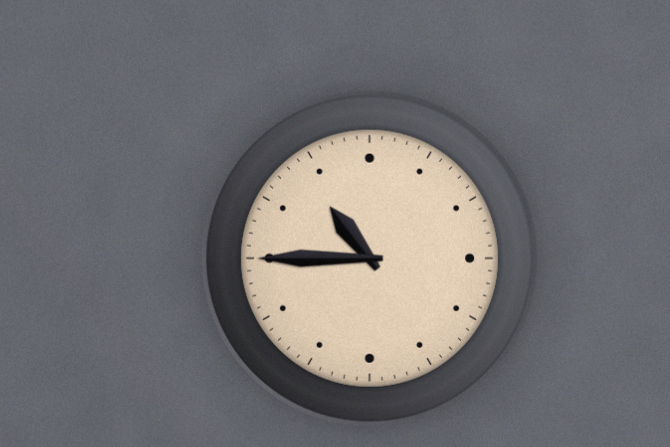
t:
10:45
